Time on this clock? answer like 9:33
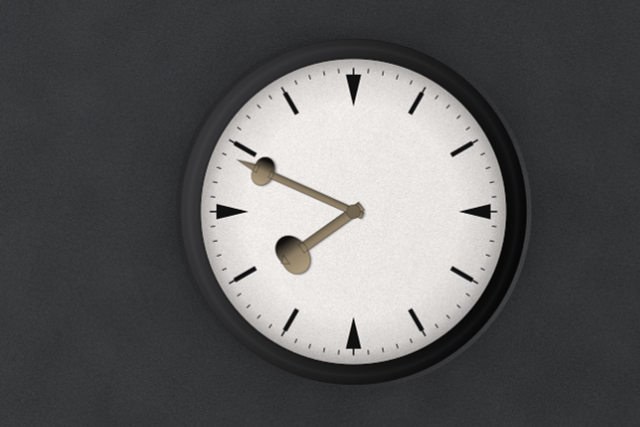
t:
7:49
